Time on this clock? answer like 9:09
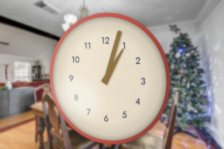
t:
1:03
